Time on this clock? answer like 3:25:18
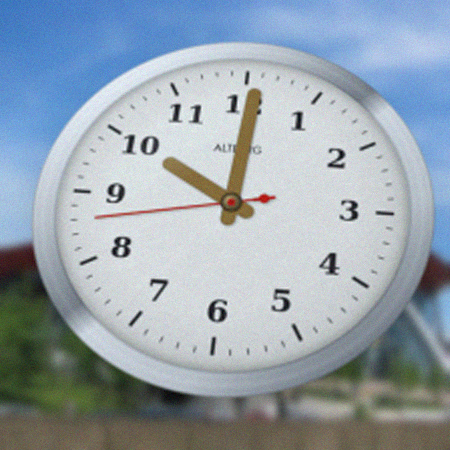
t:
10:00:43
